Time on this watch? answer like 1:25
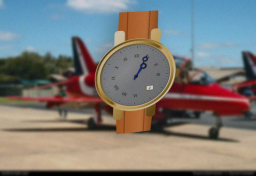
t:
1:04
